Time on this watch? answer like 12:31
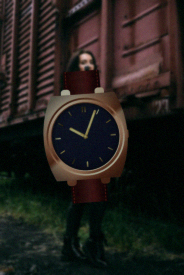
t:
10:04
